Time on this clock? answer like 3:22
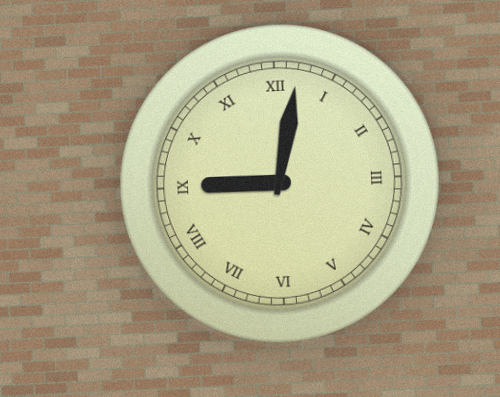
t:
9:02
